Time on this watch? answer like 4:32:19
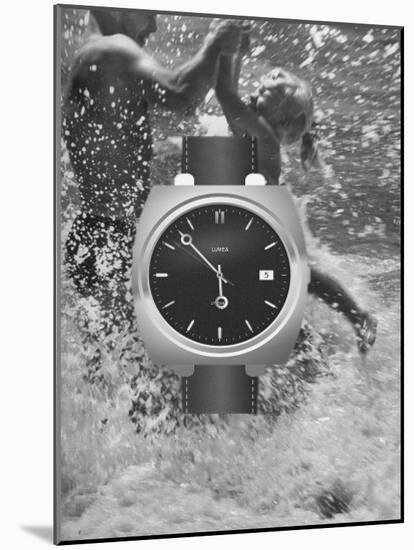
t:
5:52:51
